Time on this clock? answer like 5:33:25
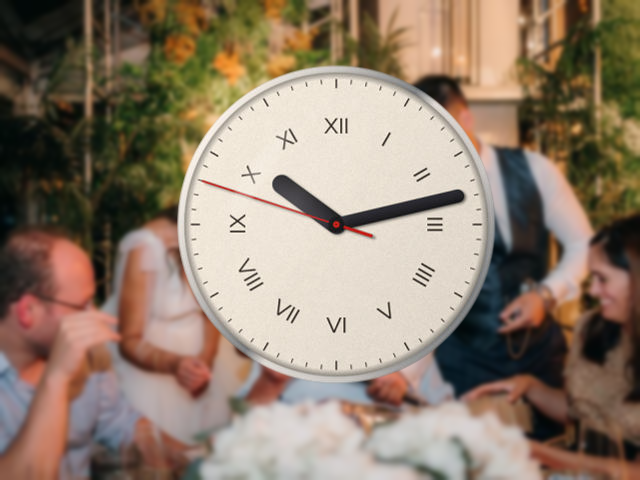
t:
10:12:48
